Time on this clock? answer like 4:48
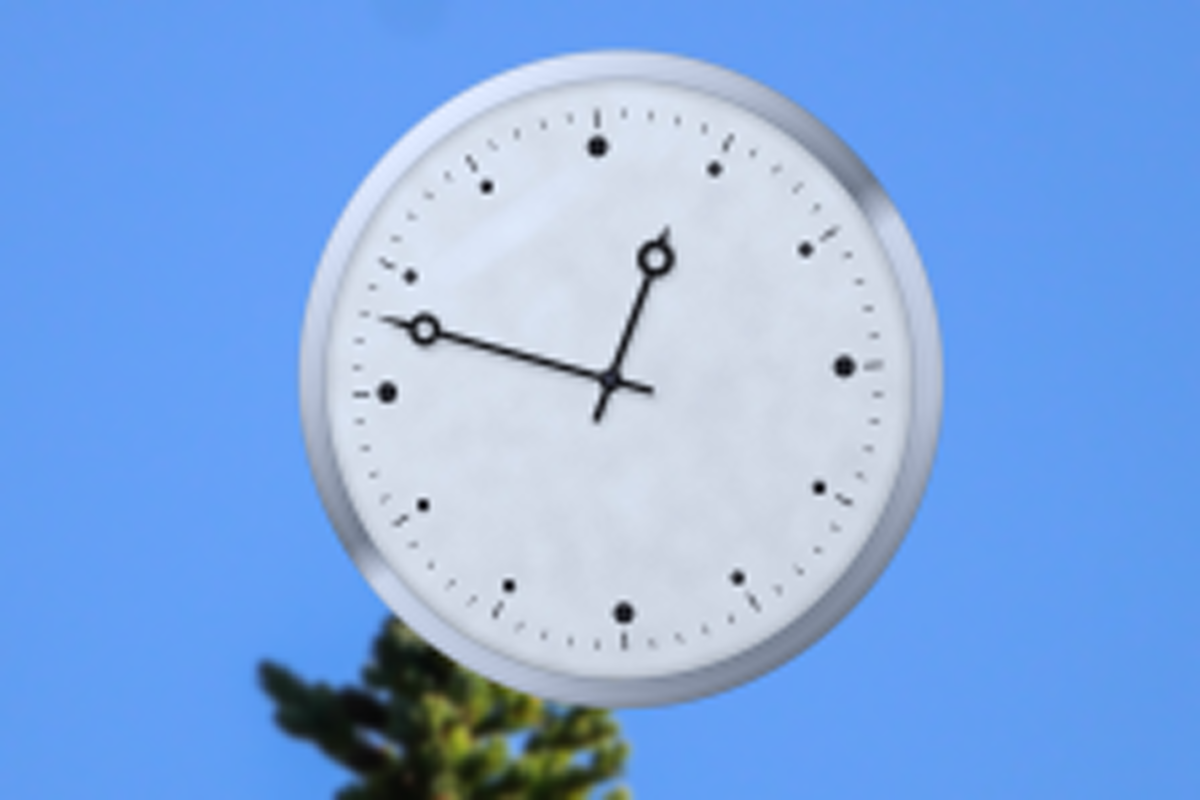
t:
12:48
